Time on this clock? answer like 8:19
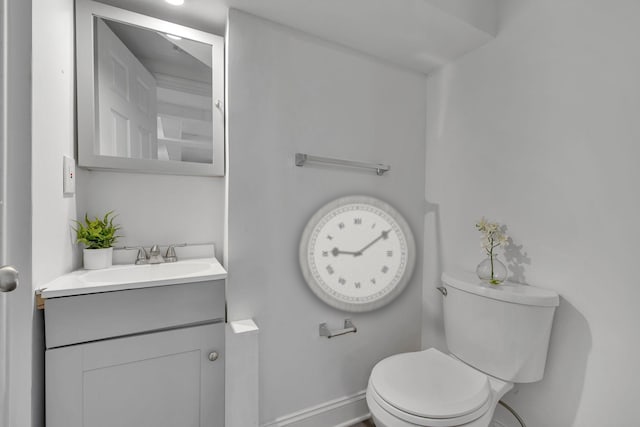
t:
9:09
